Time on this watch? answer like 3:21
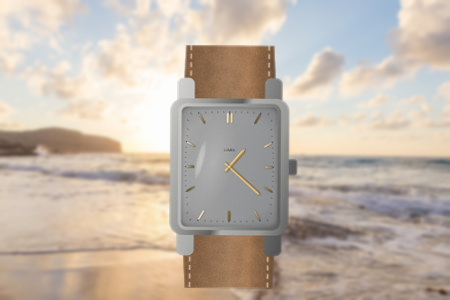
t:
1:22
